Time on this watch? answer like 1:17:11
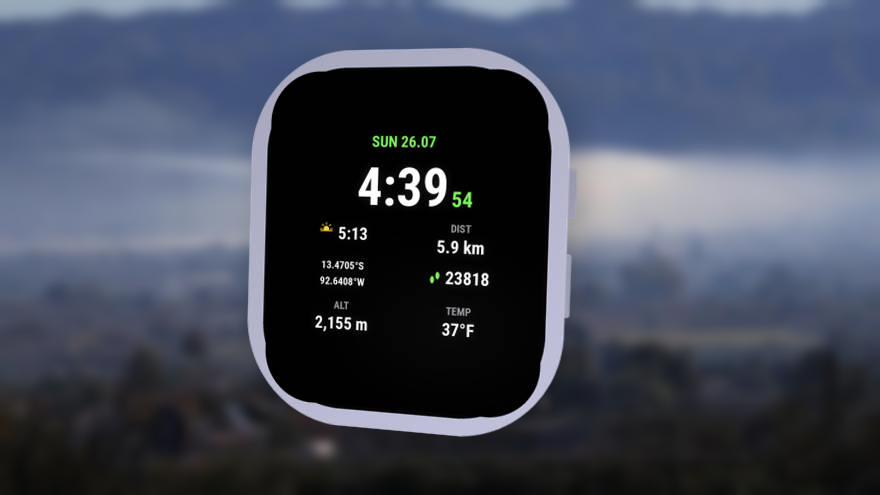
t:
4:39:54
